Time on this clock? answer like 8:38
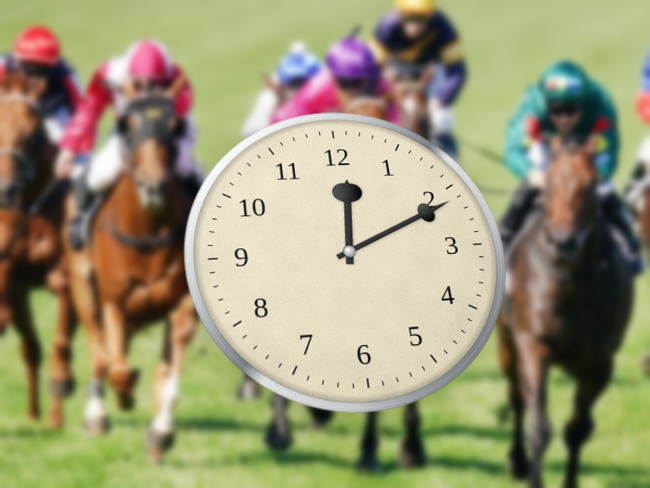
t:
12:11
